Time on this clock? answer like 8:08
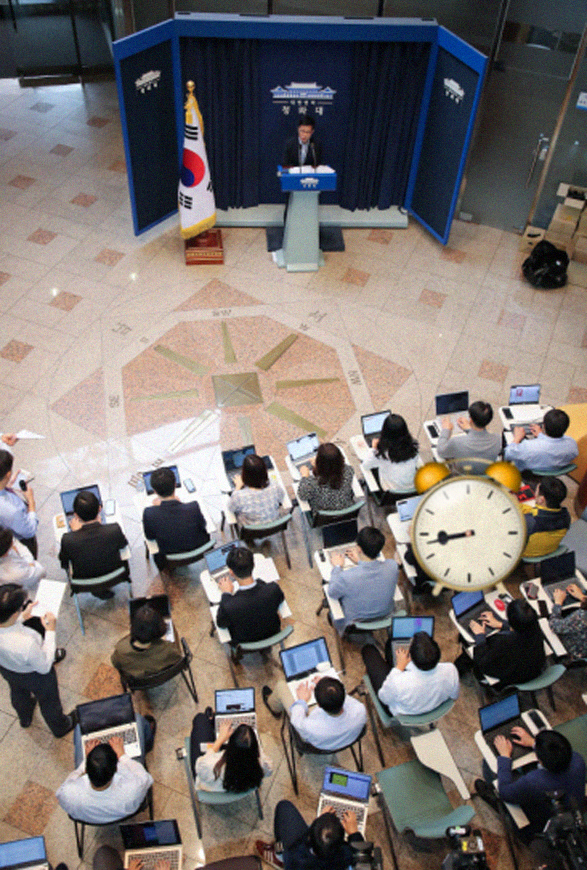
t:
8:43
